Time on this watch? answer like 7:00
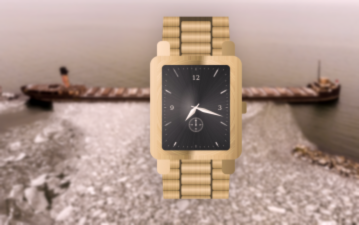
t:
7:18
